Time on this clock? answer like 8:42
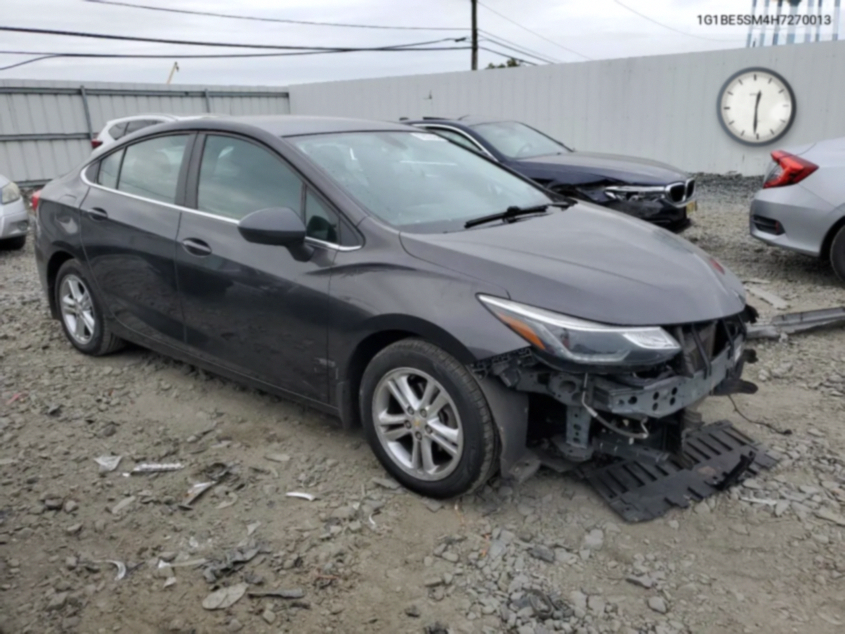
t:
12:31
